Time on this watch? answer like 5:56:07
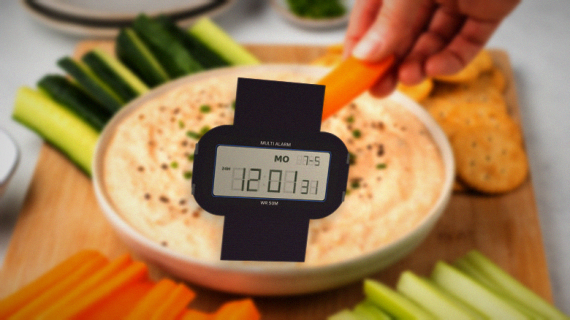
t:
12:01:31
